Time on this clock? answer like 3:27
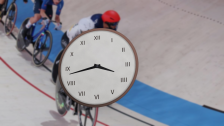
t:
3:43
